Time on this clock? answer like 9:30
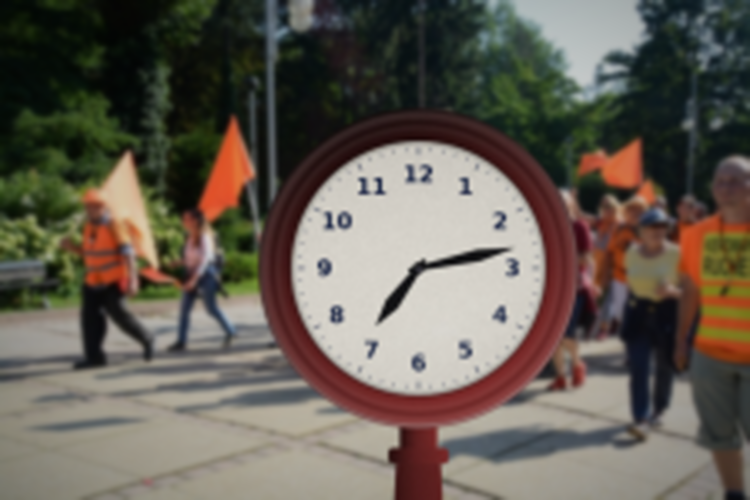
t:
7:13
